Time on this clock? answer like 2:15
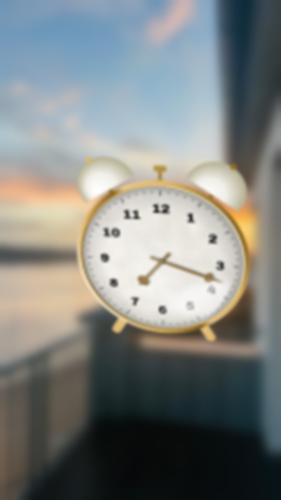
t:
7:18
